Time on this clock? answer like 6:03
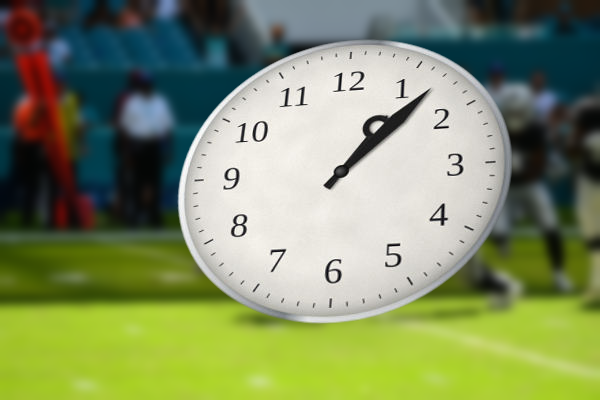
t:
1:07
